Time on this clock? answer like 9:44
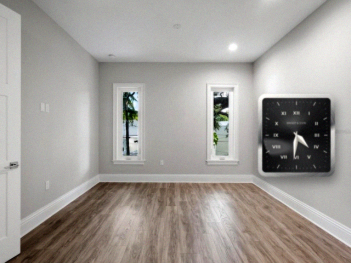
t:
4:31
